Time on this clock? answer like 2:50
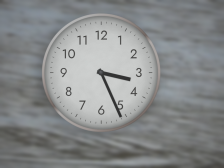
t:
3:26
